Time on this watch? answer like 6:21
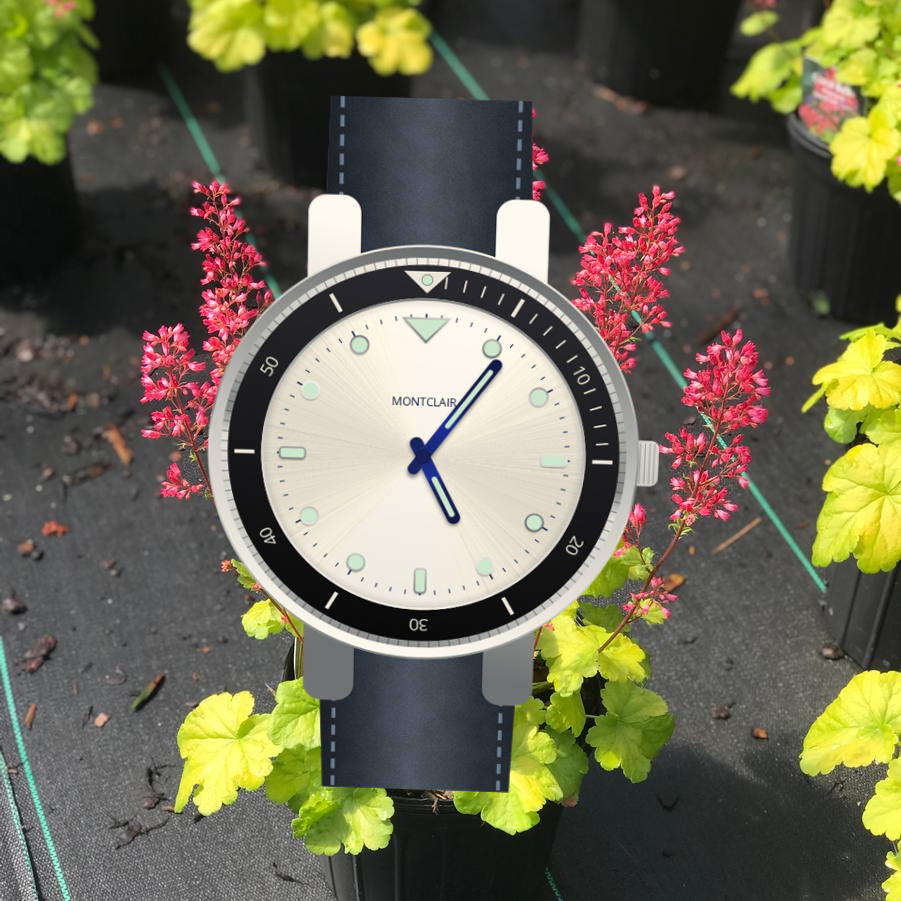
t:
5:06
